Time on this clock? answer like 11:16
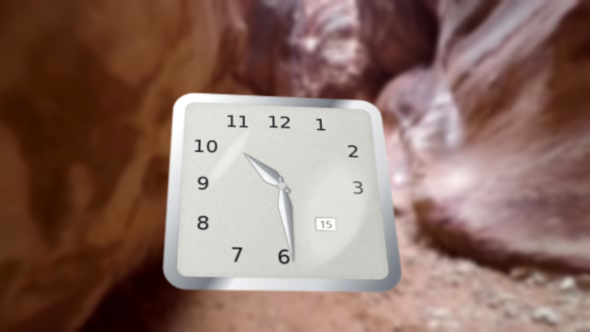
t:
10:29
